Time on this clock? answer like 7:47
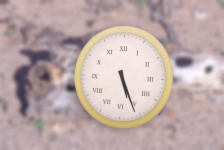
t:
5:26
